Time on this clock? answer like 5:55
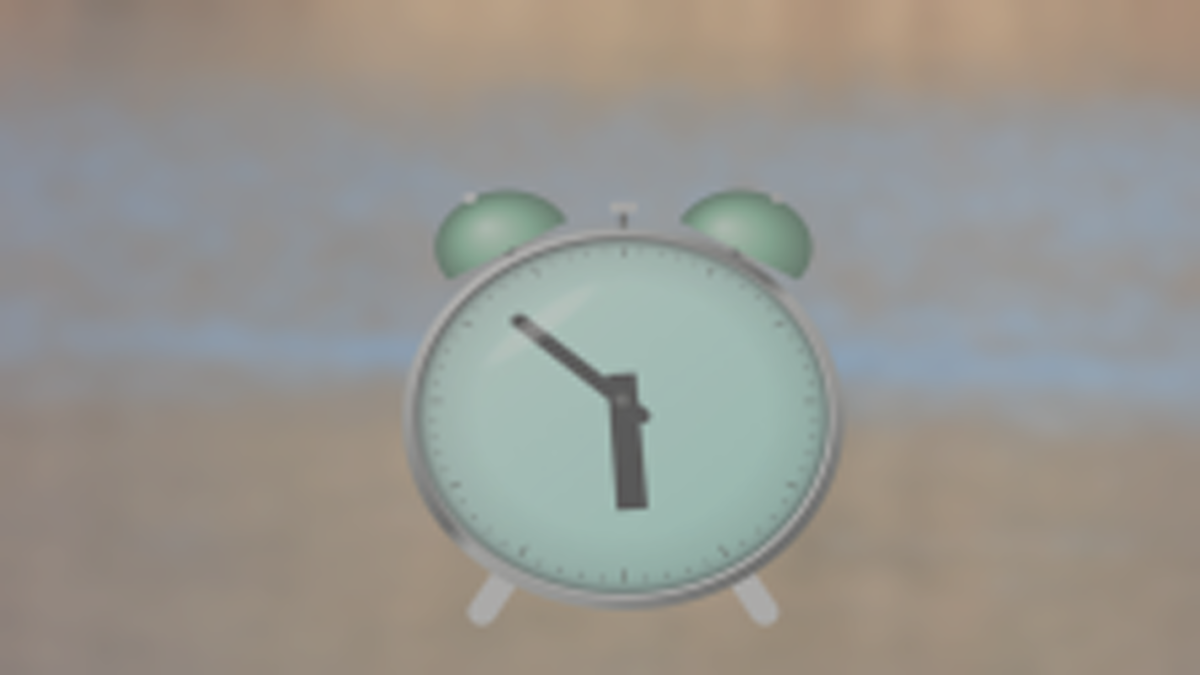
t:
5:52
